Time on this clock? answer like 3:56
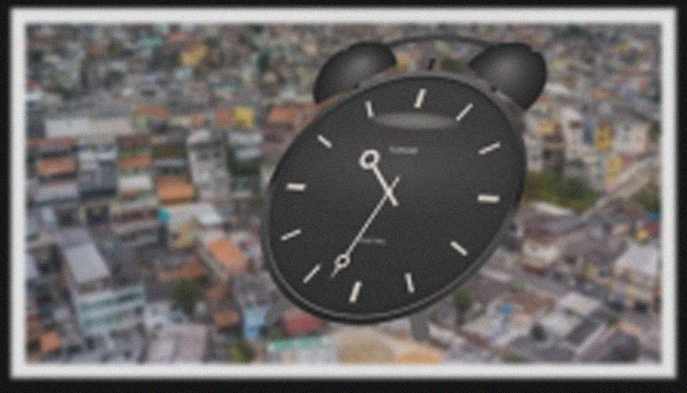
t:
10:33
